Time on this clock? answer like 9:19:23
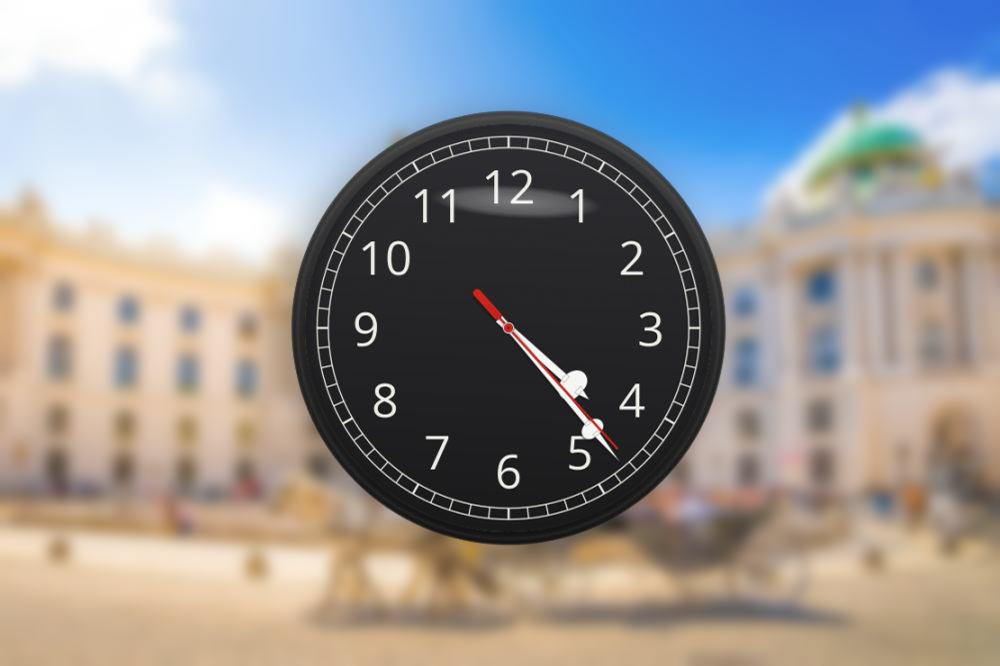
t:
4:23:23
